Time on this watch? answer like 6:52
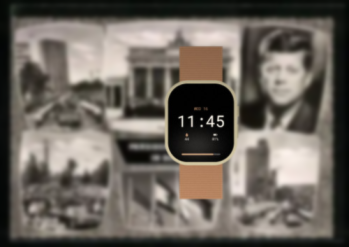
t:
11:45
